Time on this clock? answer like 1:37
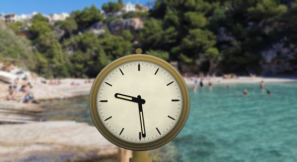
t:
9:29
